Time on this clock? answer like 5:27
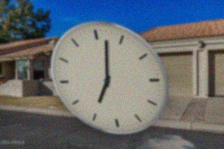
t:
7:02
